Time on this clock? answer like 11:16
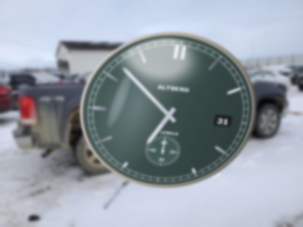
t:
6:52
